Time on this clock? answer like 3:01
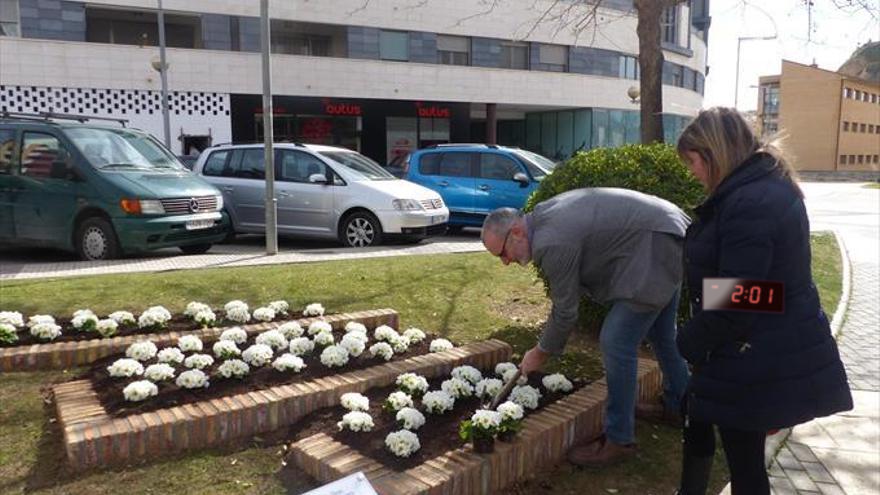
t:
2:01
